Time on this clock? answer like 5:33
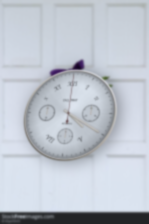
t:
4:20
